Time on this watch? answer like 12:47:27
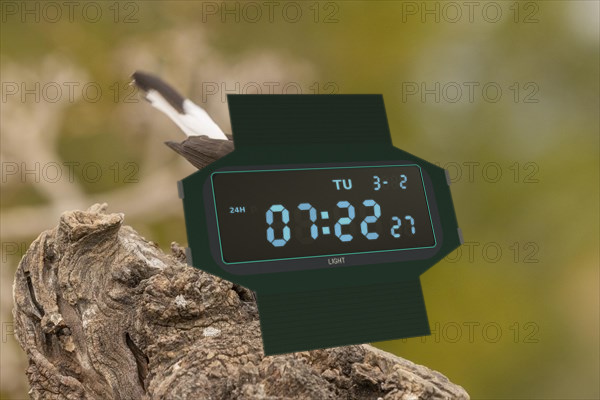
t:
7:22:27
